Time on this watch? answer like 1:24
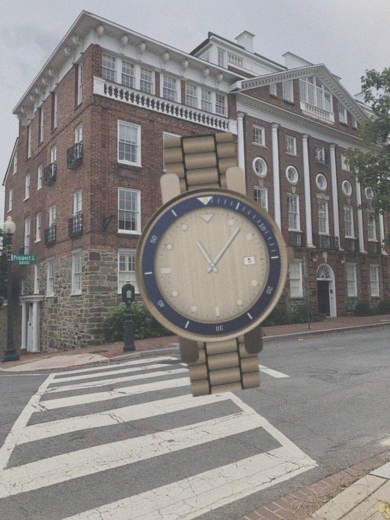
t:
11:07
